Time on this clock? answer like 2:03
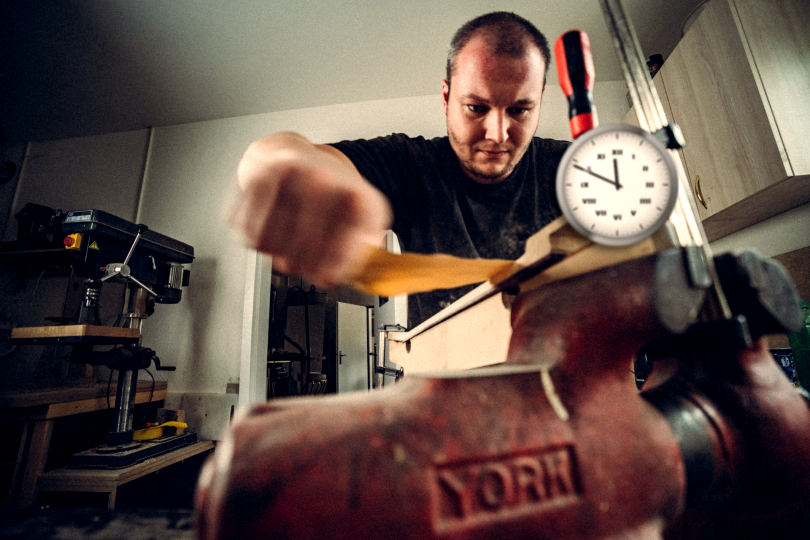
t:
11:49
